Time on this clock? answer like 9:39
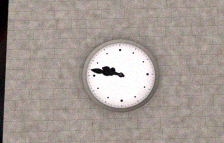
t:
9:47
